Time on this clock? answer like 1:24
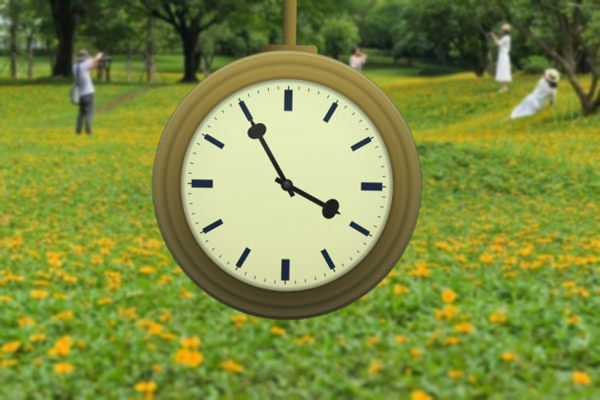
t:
3:55
